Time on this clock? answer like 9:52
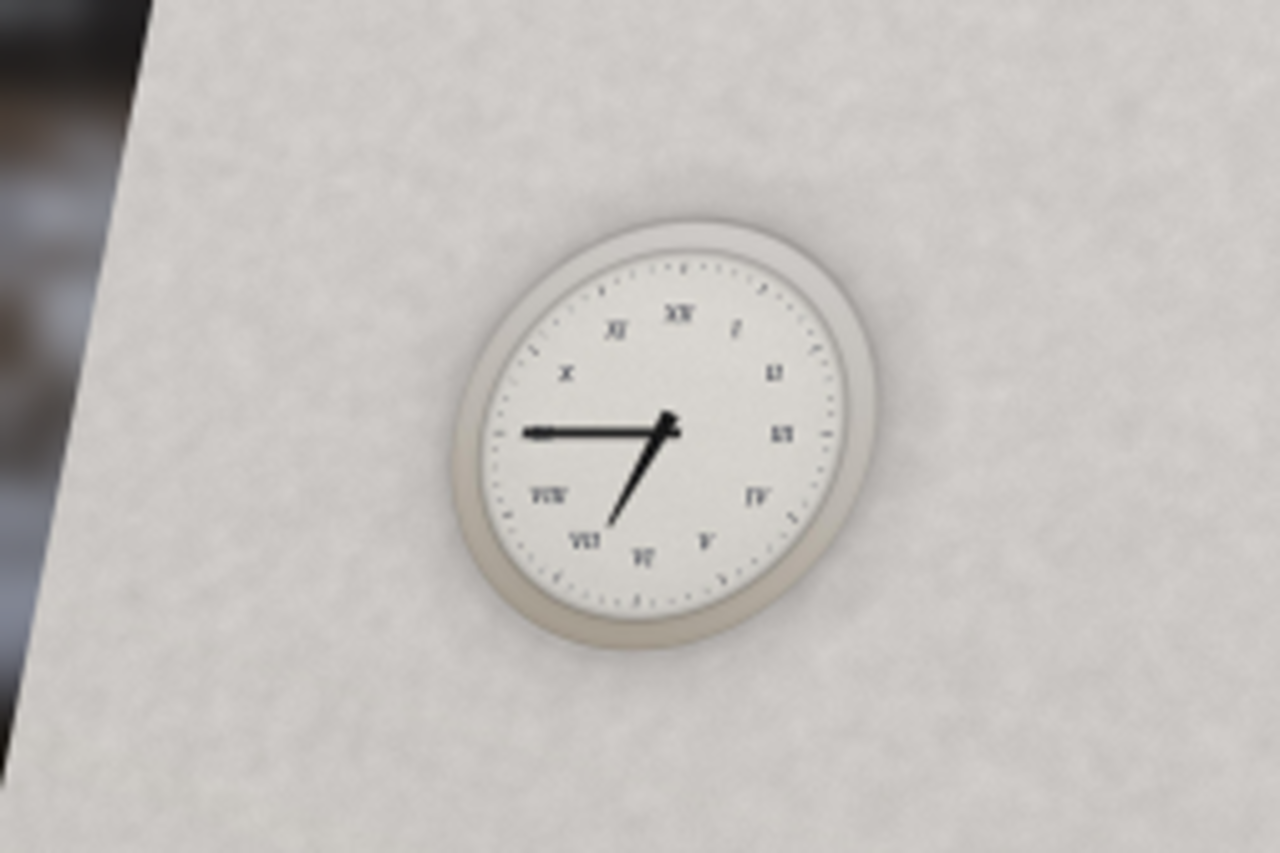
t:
6:45
